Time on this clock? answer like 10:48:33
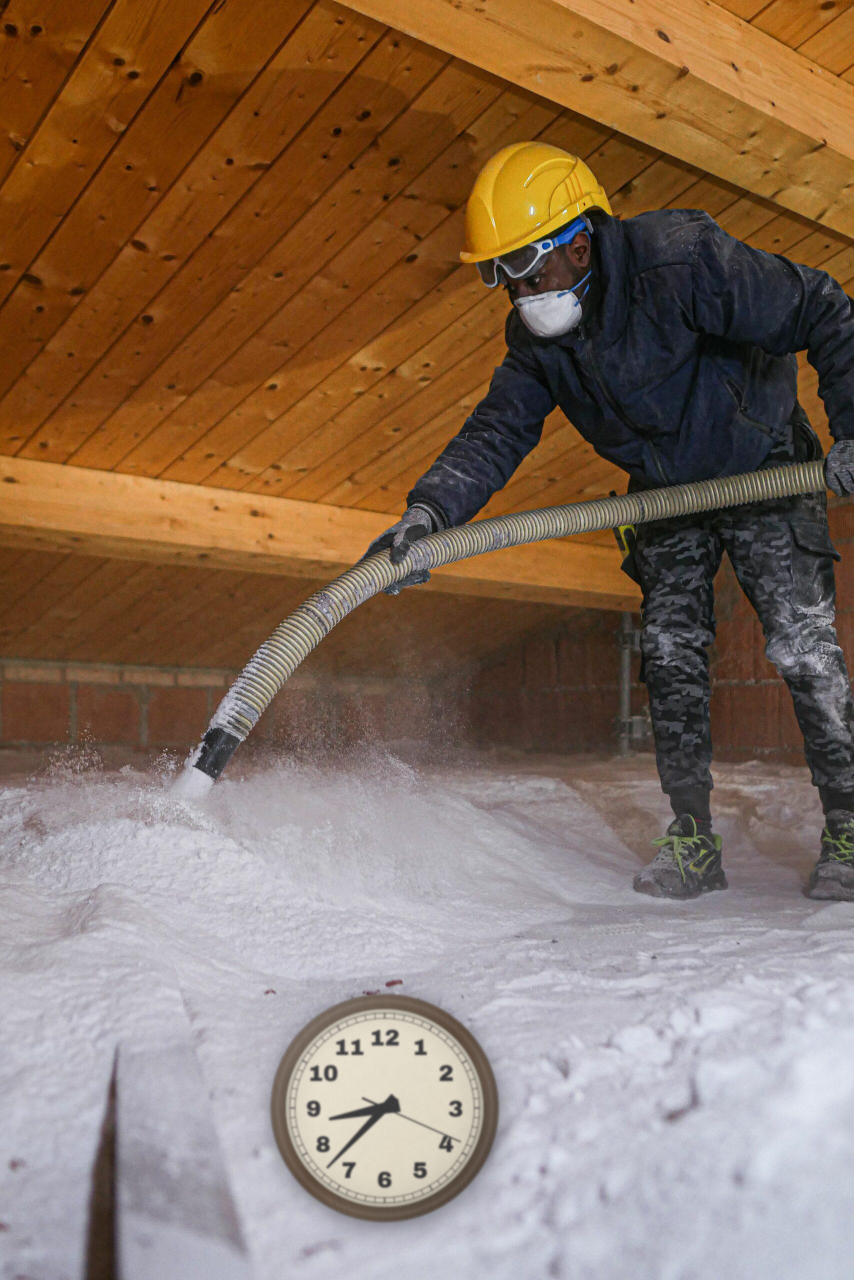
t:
8:37:19
